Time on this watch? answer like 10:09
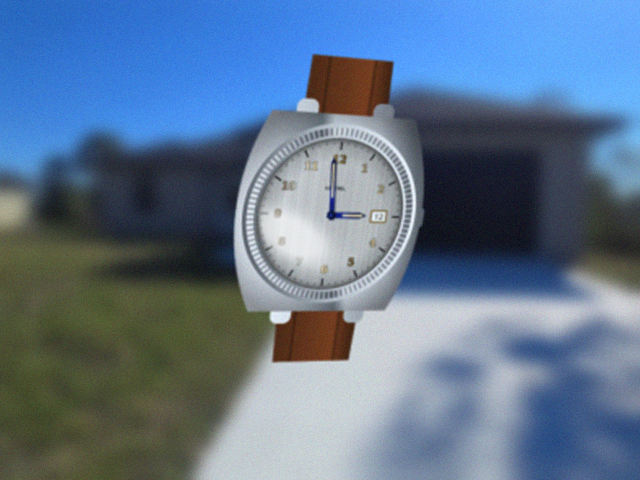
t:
2:59
